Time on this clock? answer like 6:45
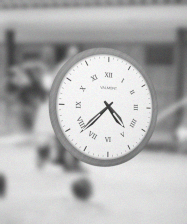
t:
4:38
